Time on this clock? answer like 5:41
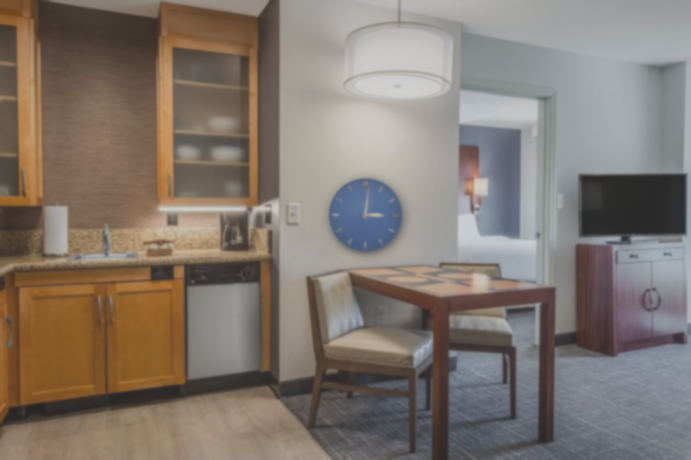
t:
3:01
